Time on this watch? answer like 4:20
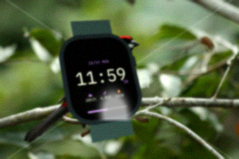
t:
11:59
